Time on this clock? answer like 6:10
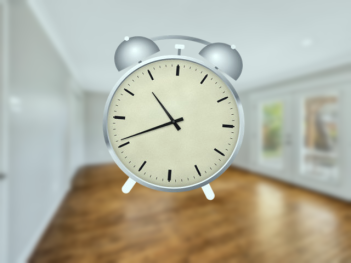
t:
10:41
